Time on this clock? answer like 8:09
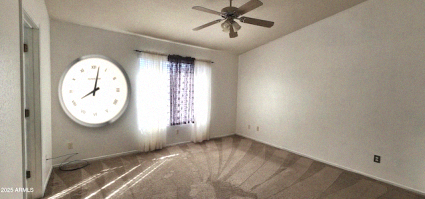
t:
8:02
